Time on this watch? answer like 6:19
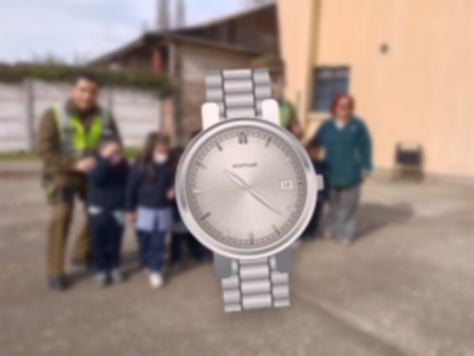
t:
10:22
